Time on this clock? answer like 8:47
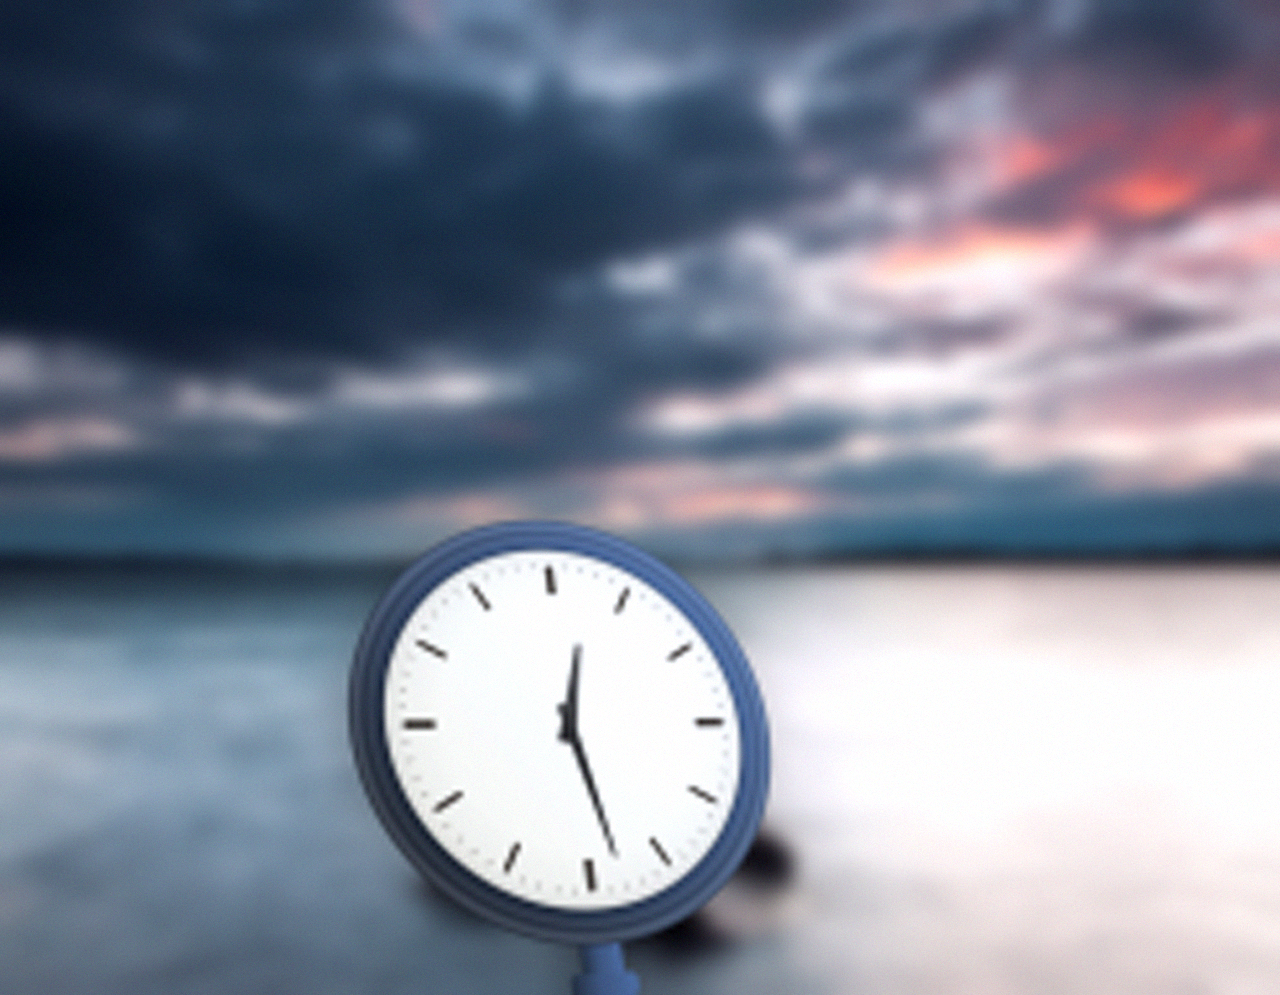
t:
12:28
